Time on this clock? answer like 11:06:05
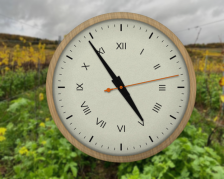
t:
4:54:13
